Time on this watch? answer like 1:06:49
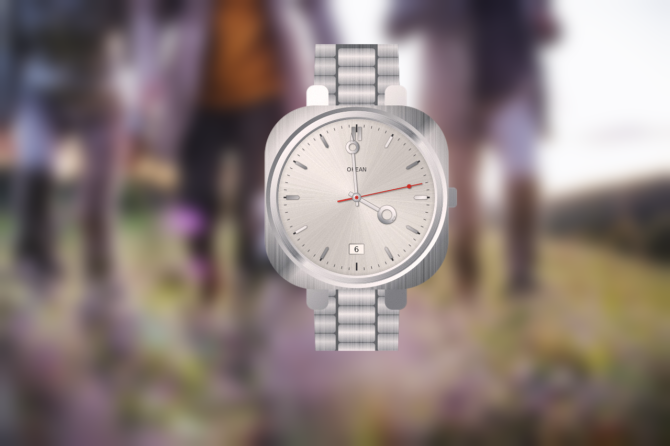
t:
3:59:13
